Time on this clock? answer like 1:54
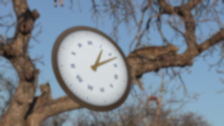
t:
1:12
